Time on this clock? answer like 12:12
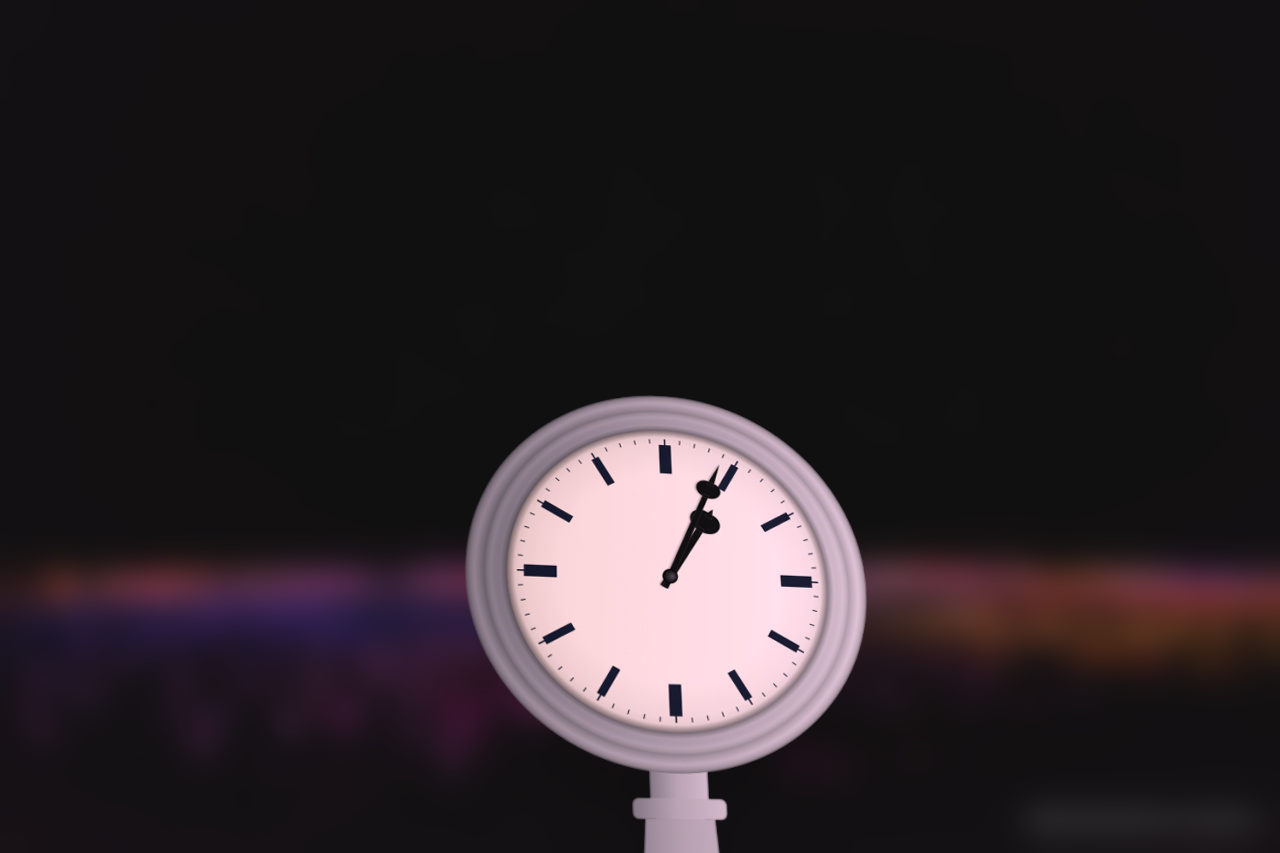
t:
1:04
